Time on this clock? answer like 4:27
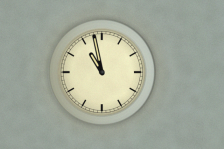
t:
10:58
